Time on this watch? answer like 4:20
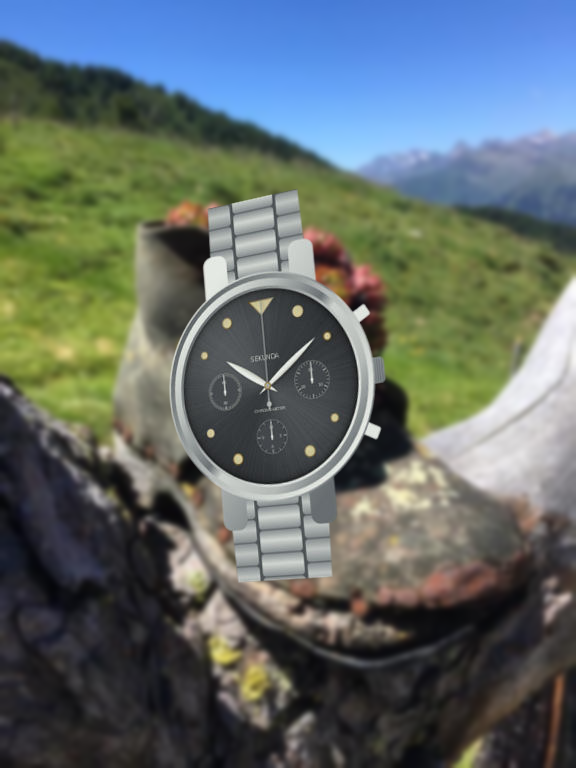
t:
10:09
